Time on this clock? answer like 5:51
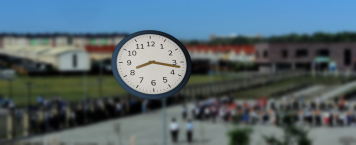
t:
8:17
